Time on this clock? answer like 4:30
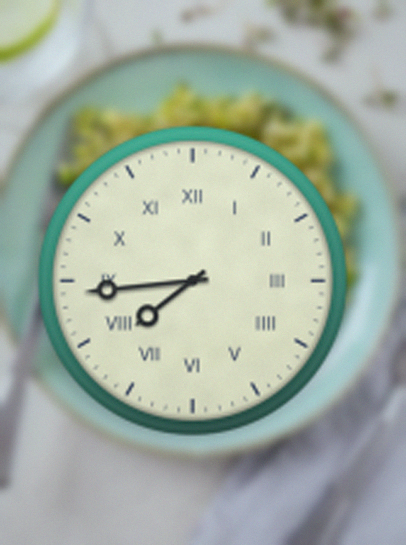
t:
7:44
